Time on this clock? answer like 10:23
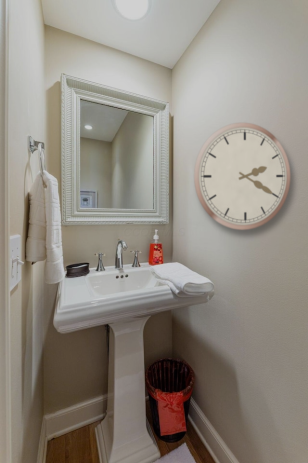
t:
2:20
